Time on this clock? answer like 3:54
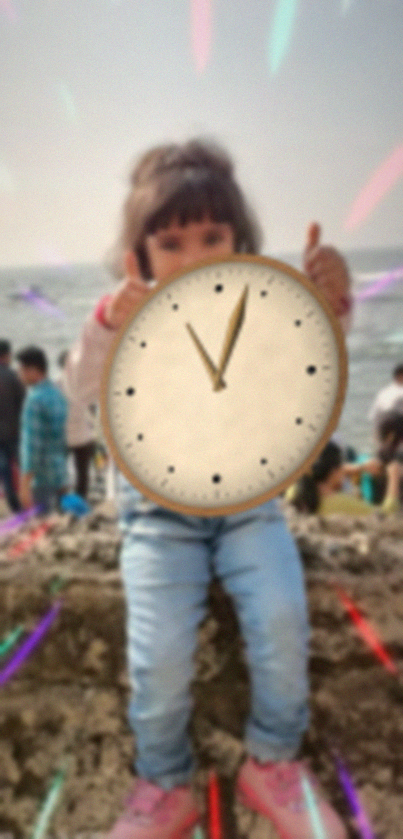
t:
11:03
